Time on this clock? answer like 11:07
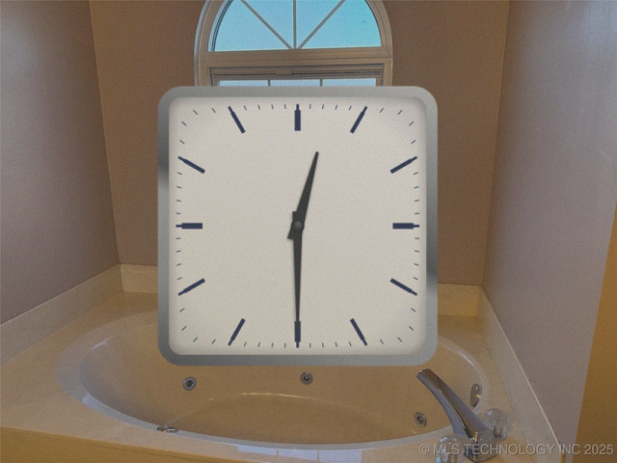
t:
12:30
